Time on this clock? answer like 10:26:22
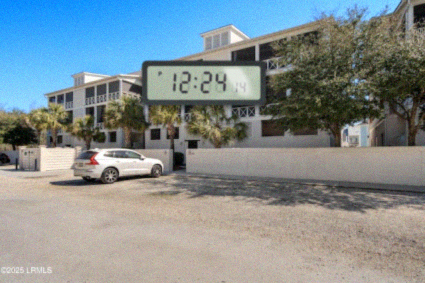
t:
12:24:14
